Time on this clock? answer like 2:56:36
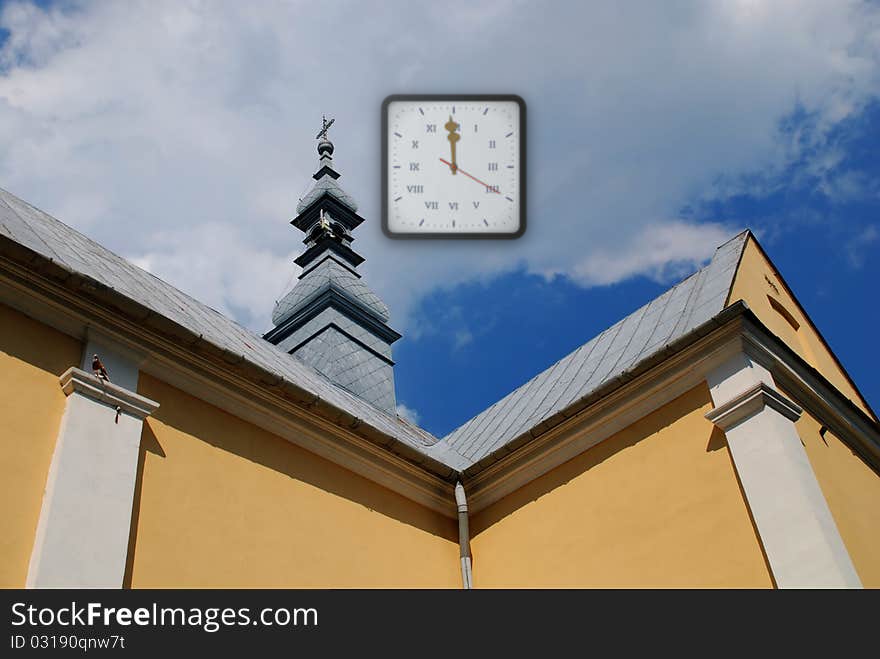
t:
11:59:20
